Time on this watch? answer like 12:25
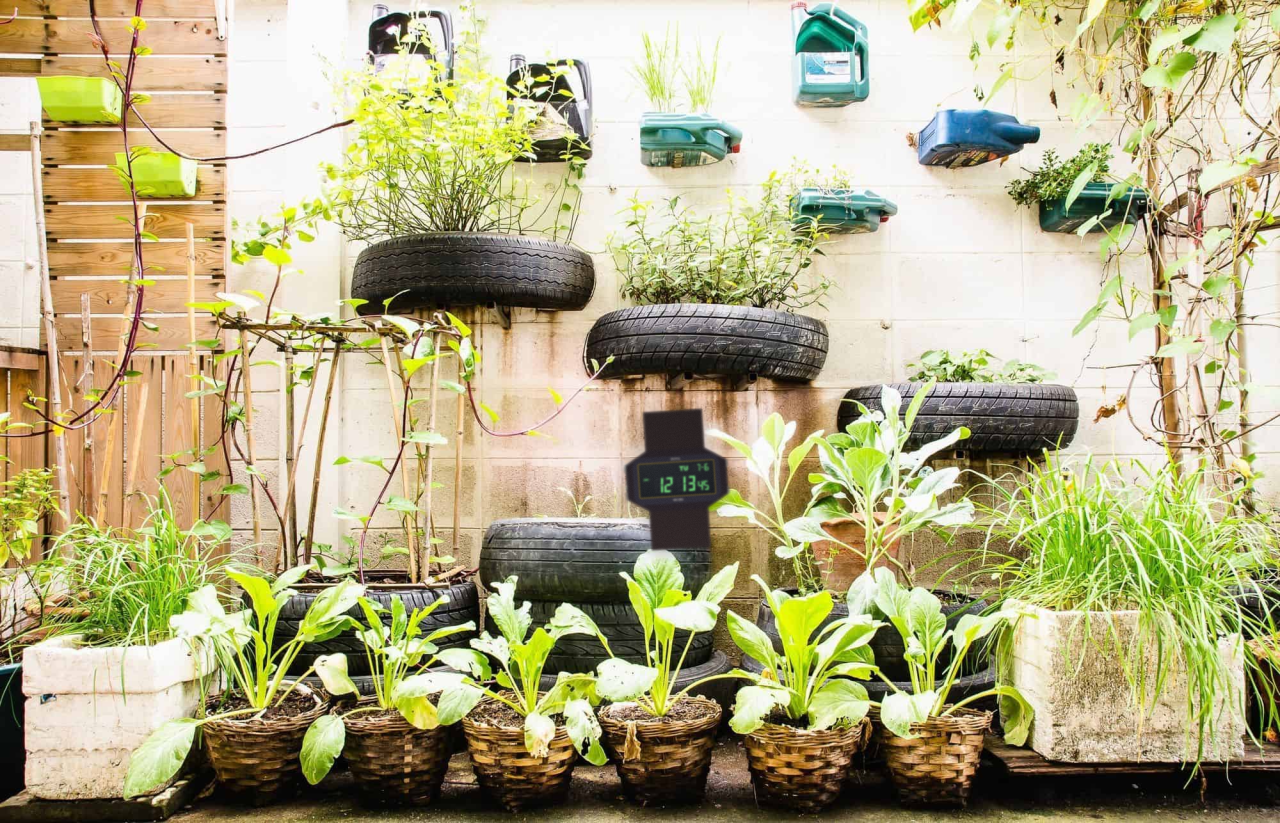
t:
12:13
